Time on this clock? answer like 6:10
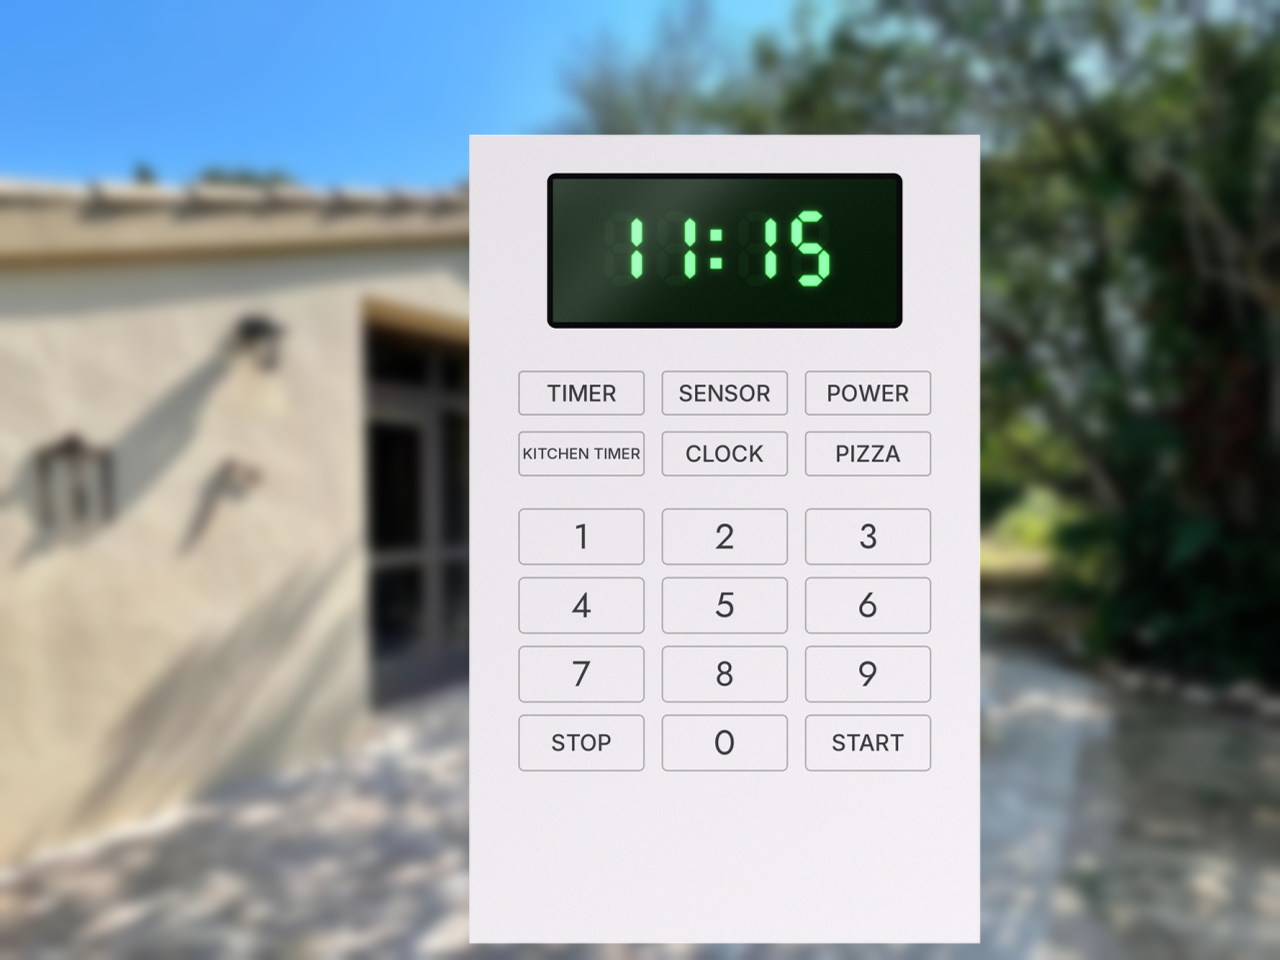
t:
11:15
